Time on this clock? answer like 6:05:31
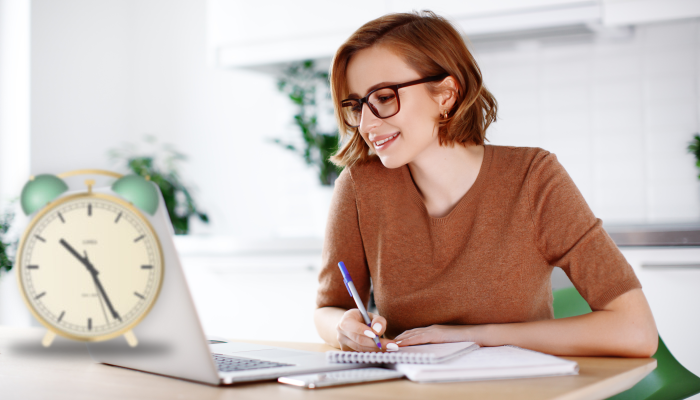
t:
10:25:27
